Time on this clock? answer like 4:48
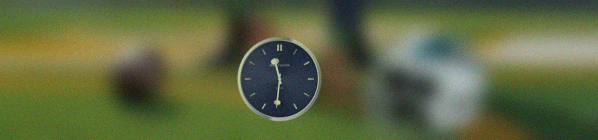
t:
11:31
